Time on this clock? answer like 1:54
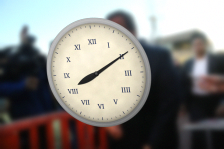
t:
8:10
